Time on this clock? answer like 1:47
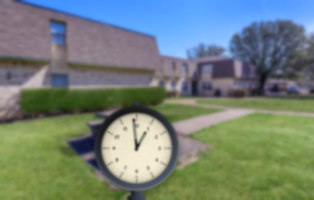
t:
12:59
